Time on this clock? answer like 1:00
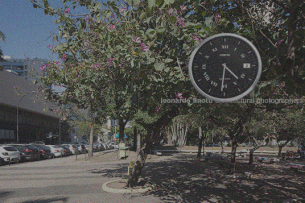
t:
4:31
